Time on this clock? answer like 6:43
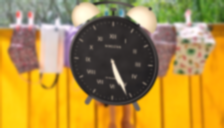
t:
5:26
